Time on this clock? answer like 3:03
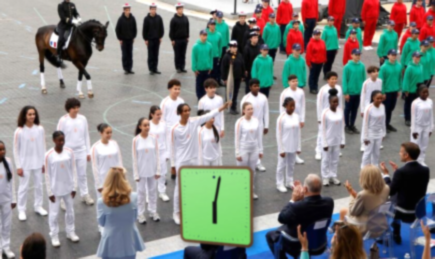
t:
6:02
